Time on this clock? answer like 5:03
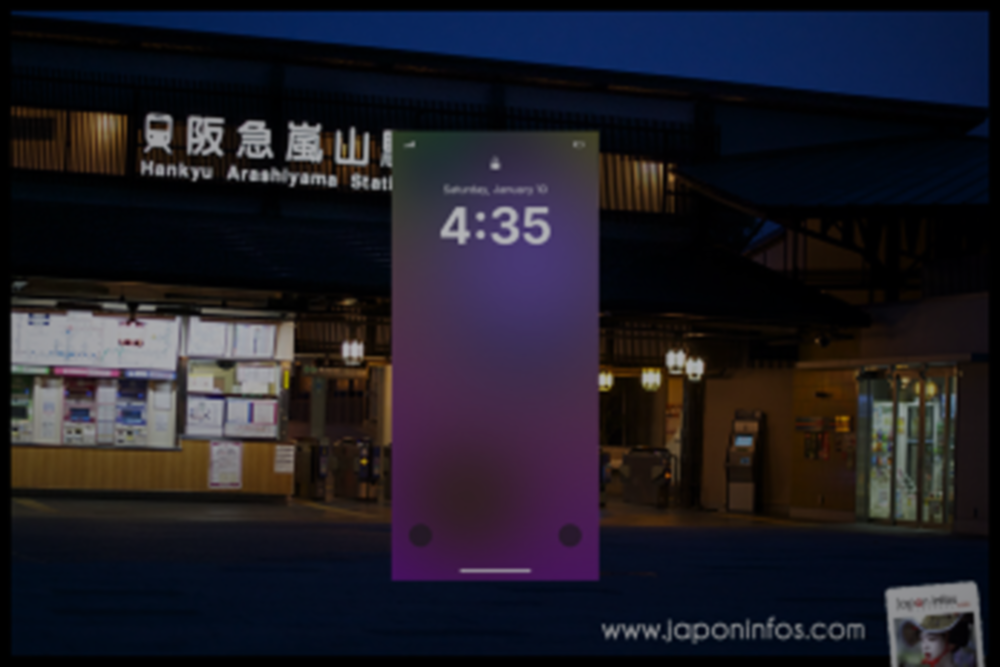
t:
4:35
